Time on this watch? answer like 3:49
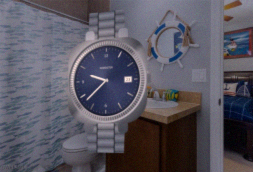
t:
9:38
